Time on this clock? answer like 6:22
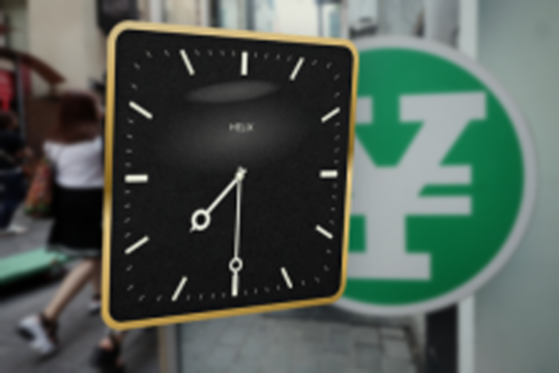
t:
7:30
